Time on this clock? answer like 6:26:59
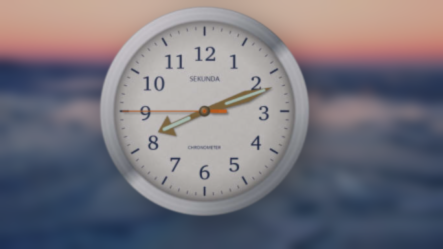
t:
8:11:45
